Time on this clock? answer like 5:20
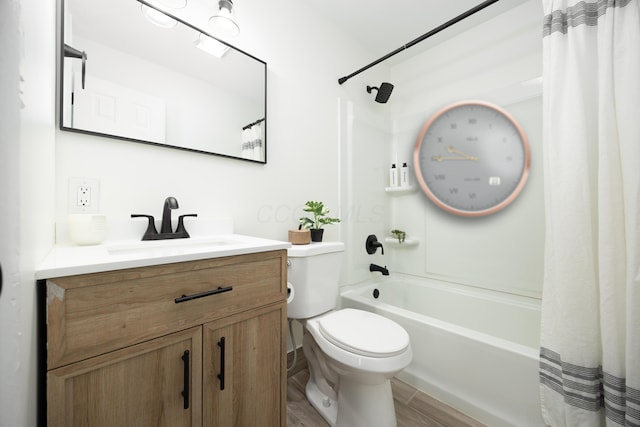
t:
9:45
